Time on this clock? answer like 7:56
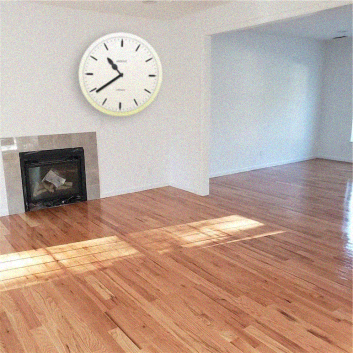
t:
10:39
